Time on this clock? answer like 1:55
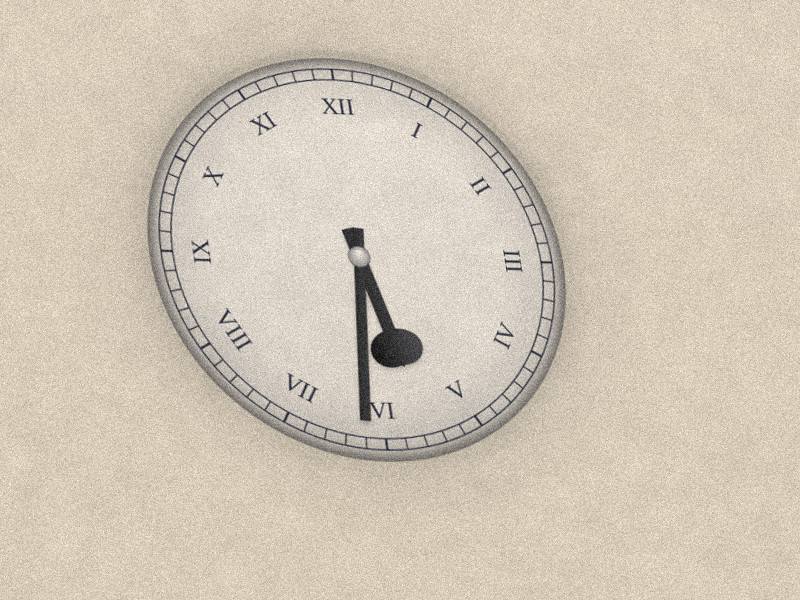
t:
5:31
